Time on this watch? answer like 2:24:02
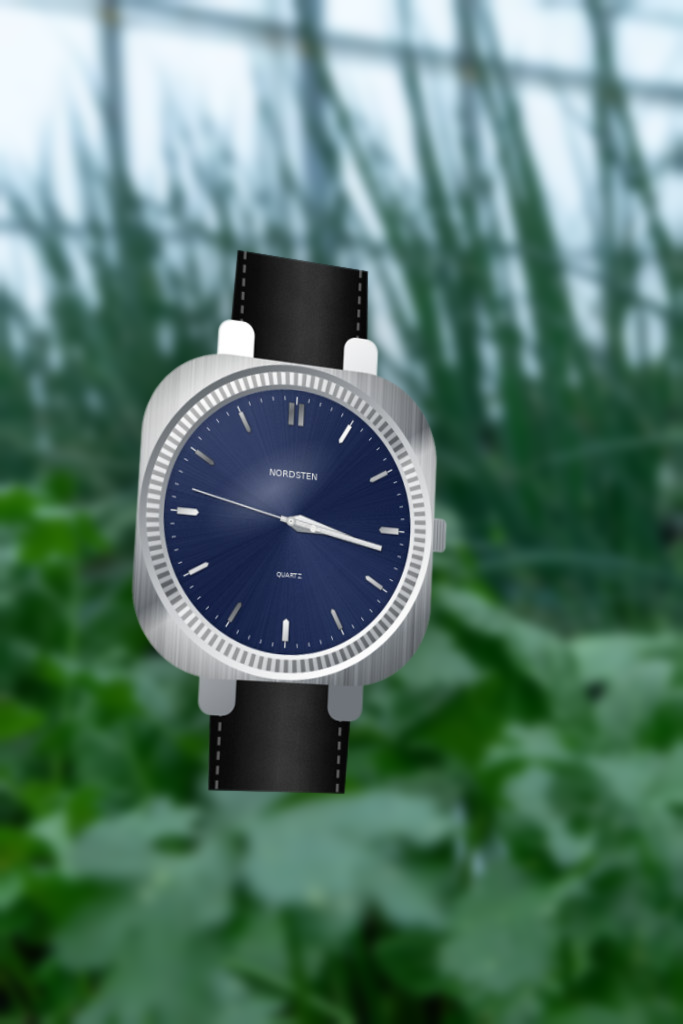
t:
3:16:47
